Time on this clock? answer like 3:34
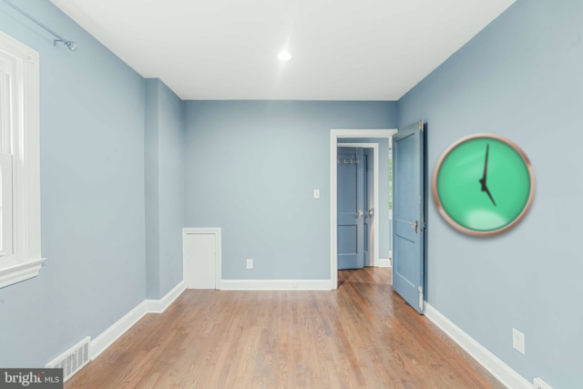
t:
5:01
